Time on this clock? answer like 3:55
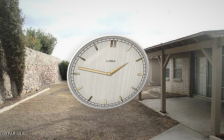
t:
1:47
